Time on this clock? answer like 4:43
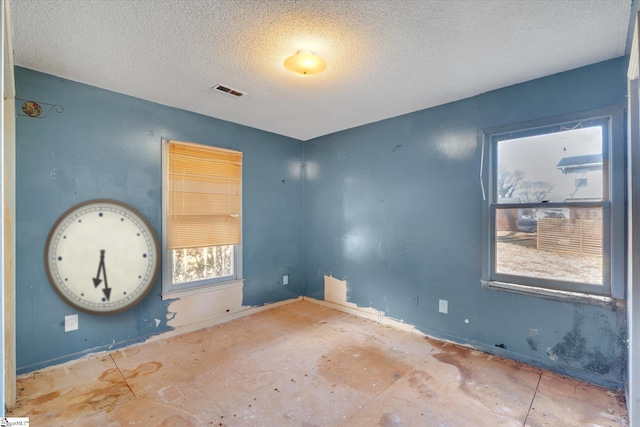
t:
6:29
